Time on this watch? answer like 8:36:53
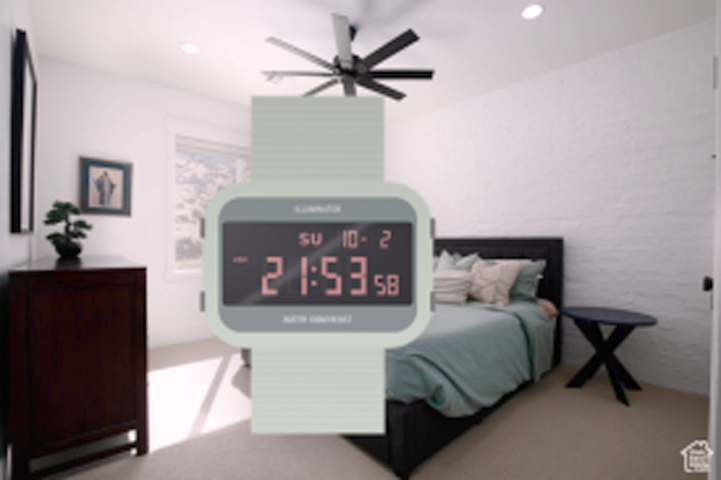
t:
21:53:58
